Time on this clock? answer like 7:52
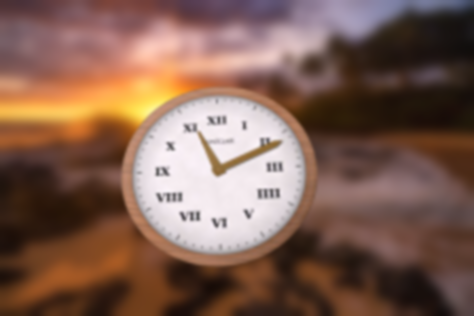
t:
11:11
